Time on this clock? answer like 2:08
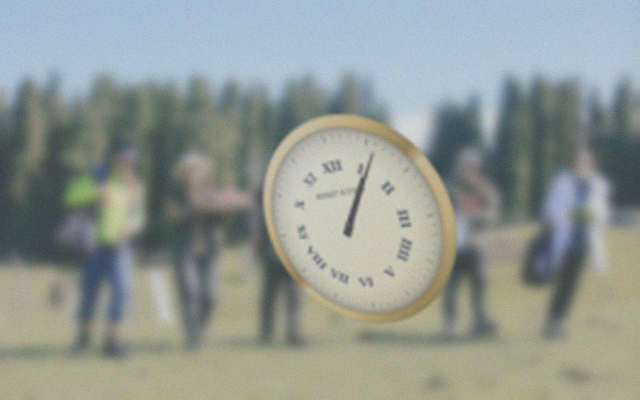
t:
1:06
